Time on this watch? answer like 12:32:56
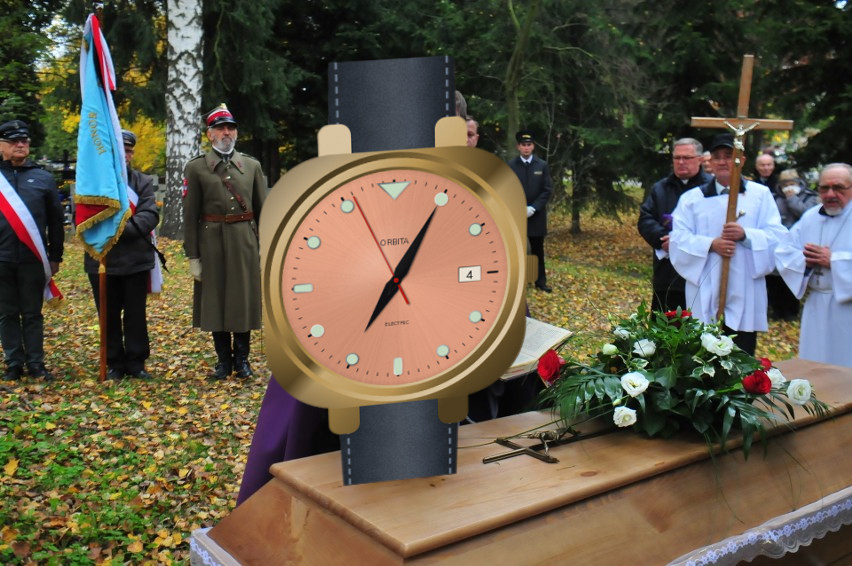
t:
7:04:56
